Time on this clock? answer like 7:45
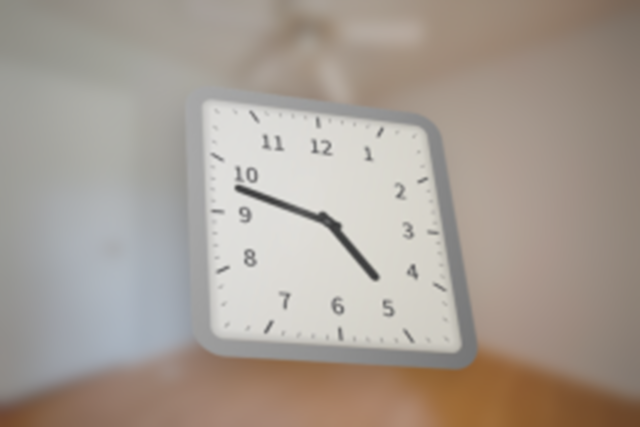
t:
4:48
